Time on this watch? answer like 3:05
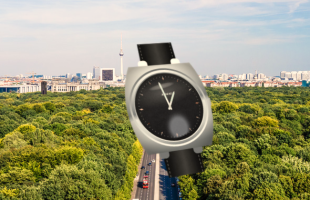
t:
12:58
